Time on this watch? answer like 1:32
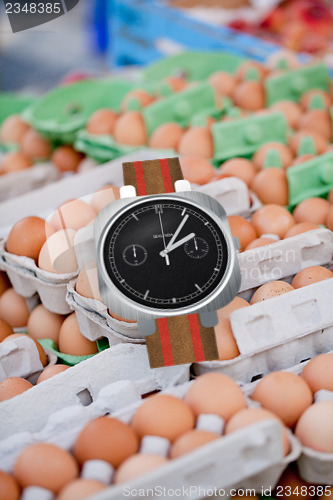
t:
2:06
